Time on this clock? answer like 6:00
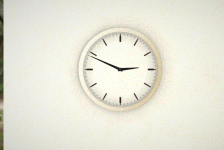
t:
2:49
